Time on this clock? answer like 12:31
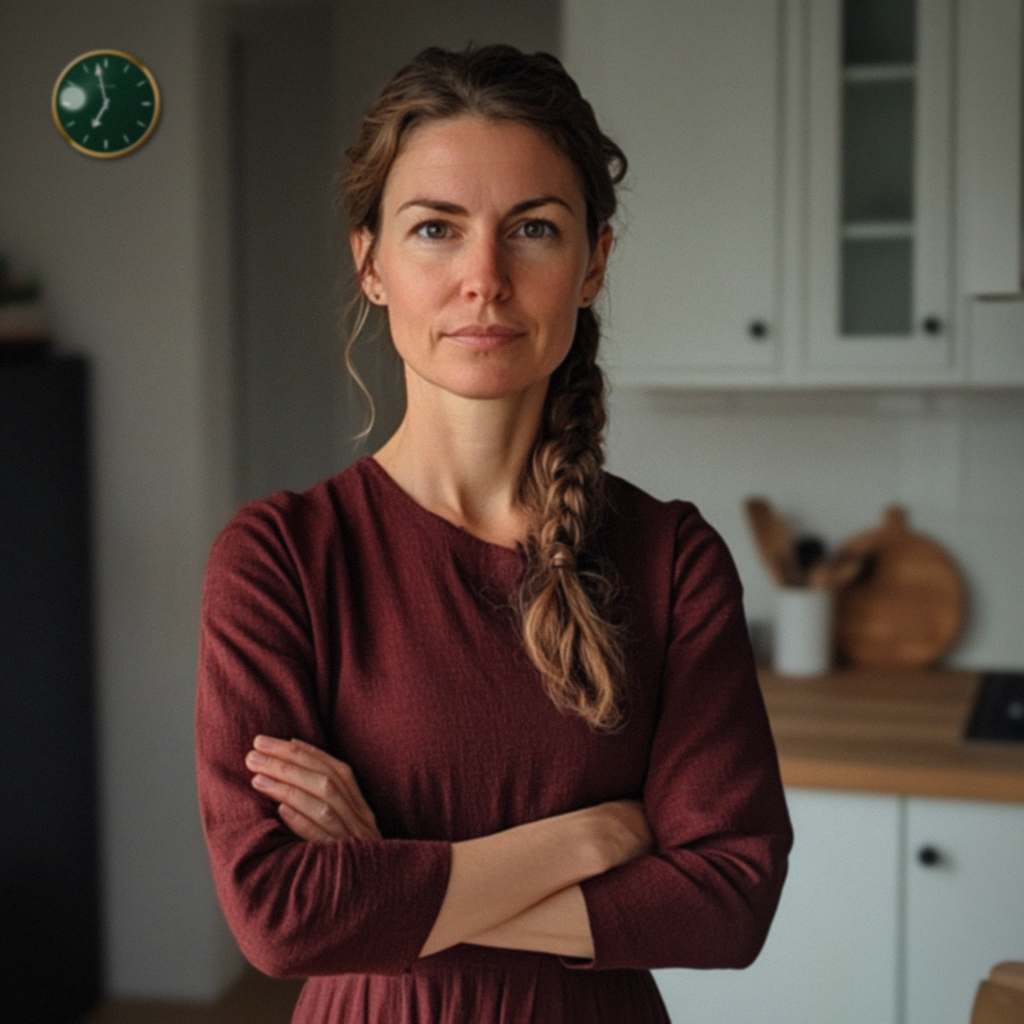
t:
6:58
